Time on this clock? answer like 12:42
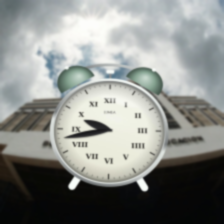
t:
9:43
